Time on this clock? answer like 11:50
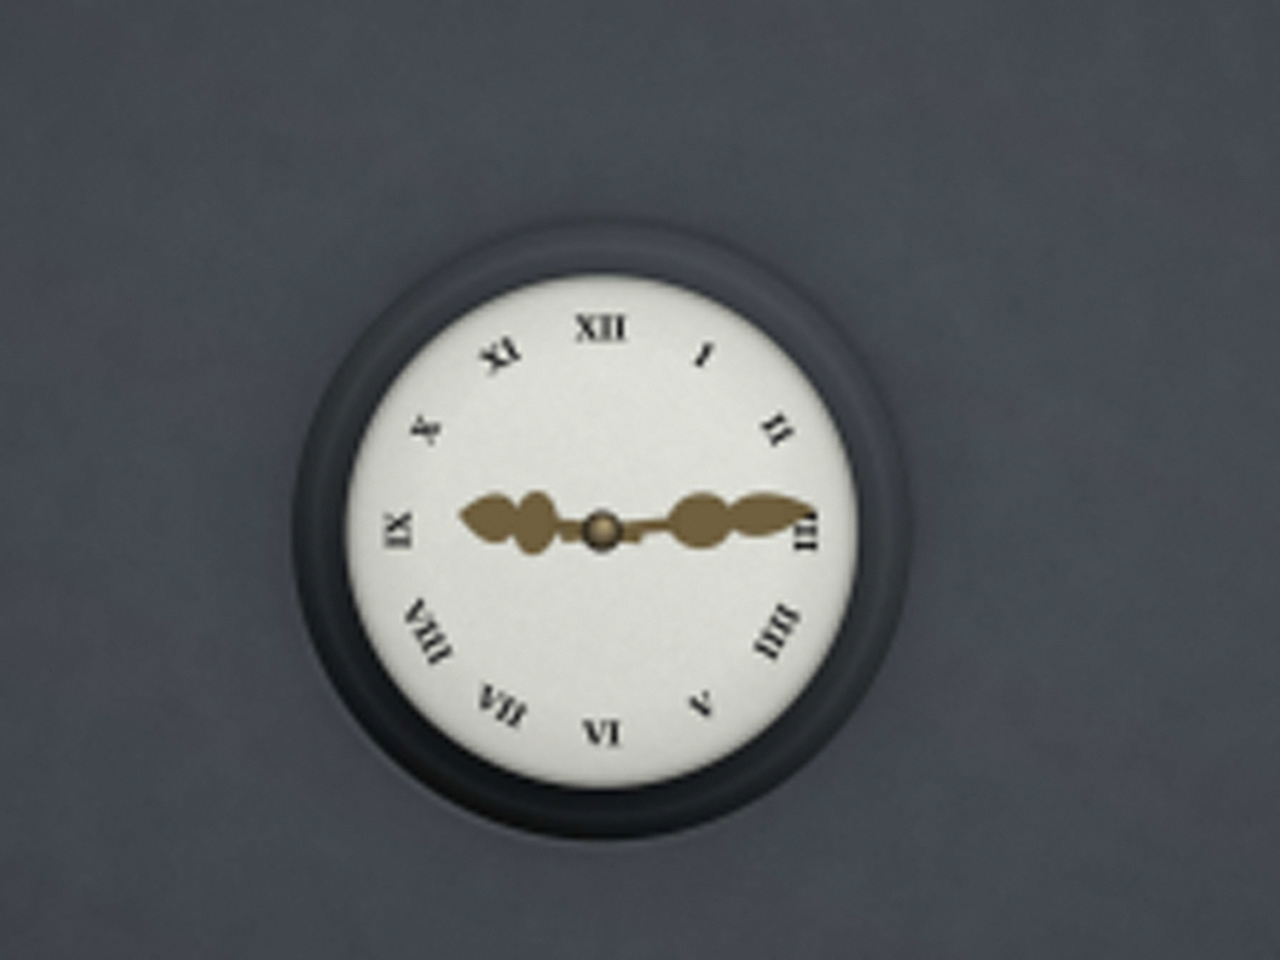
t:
9:14
